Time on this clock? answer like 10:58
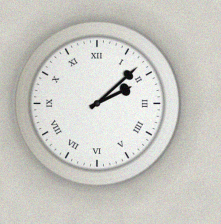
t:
2:08
